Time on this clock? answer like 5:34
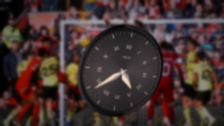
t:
4:39
